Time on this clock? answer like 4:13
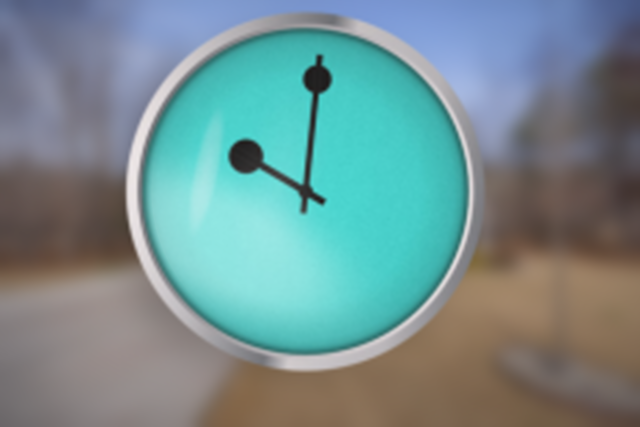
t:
10:01
